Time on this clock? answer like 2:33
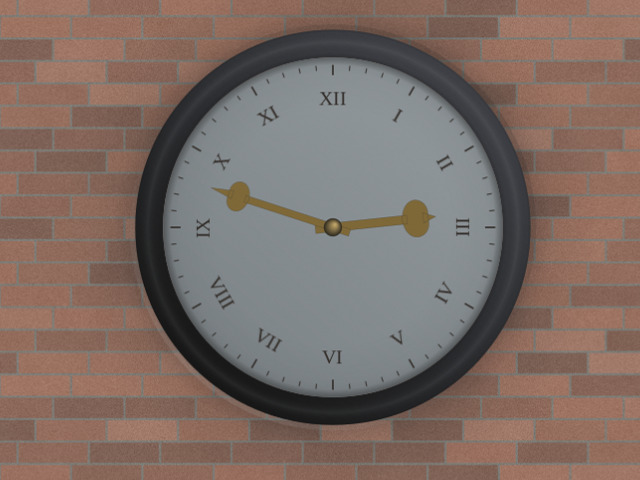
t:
2:48
